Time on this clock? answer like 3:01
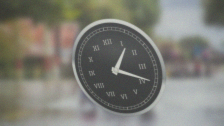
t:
1:19
